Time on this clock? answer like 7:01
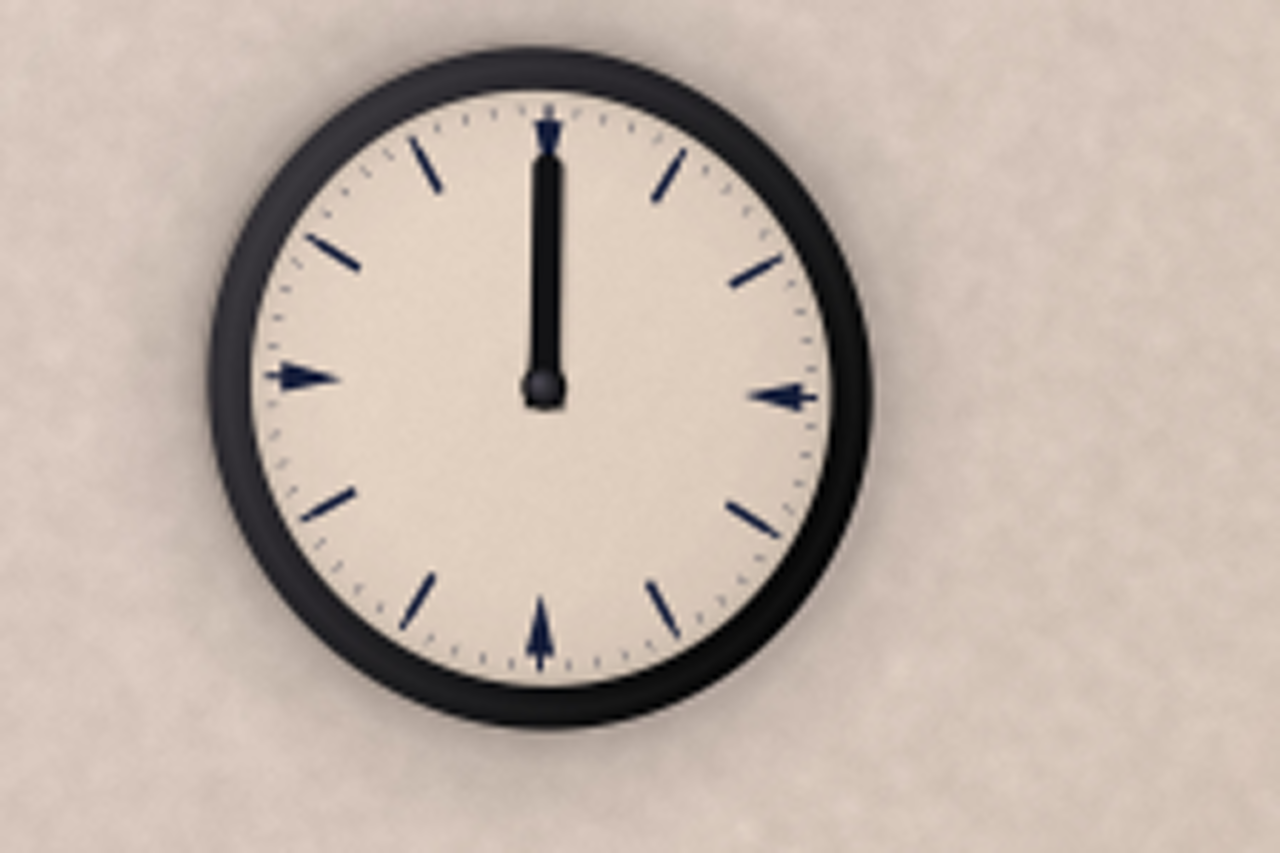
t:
12:00
